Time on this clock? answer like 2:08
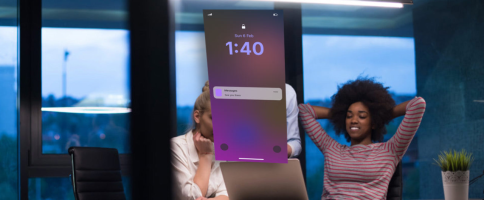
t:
1:40
